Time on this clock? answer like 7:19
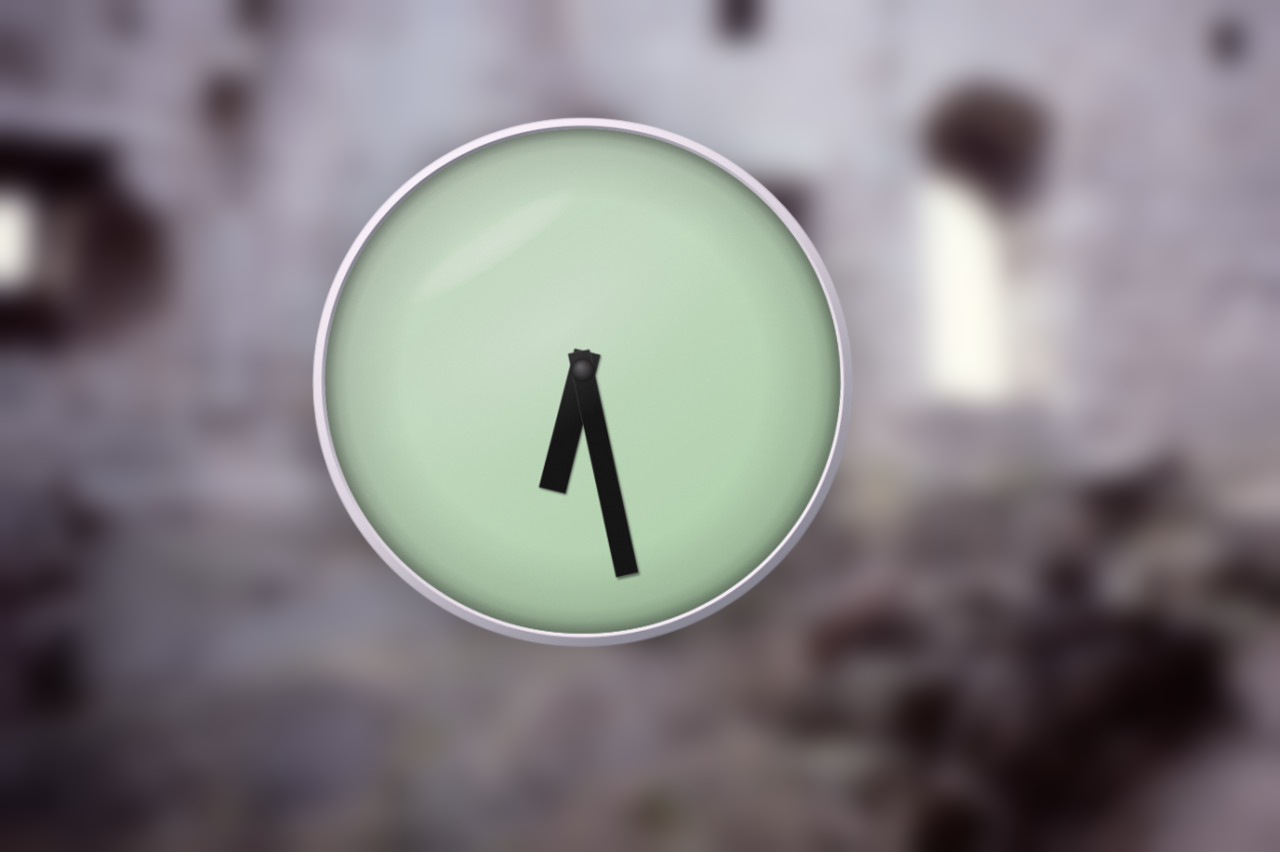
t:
6:28
